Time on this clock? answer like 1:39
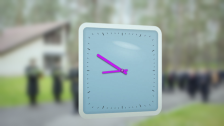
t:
8:50
